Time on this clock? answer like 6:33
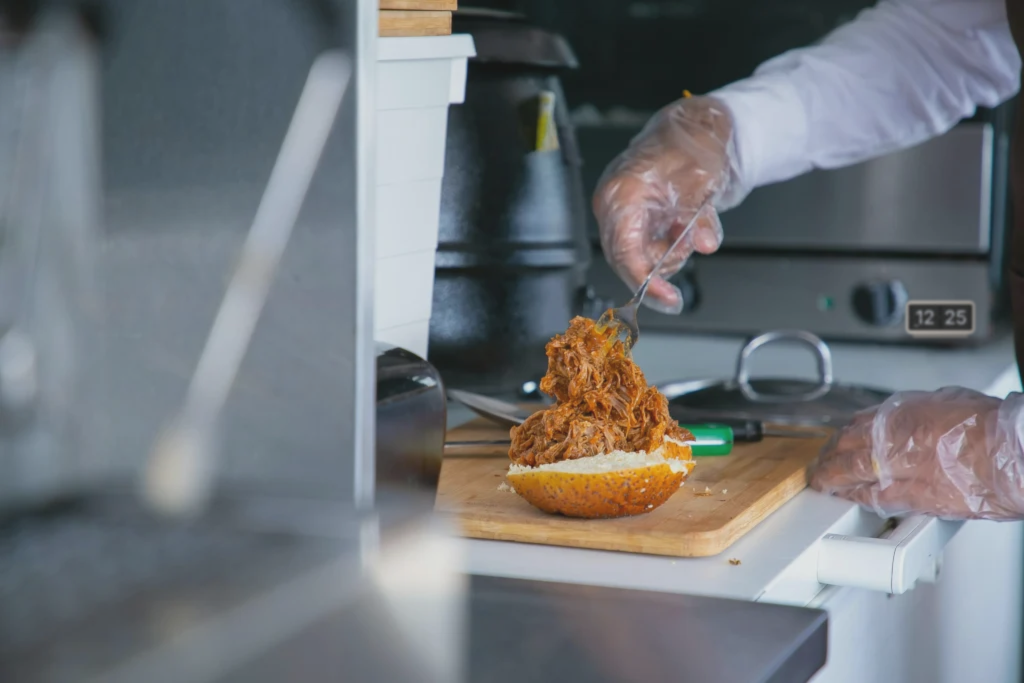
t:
12:25
